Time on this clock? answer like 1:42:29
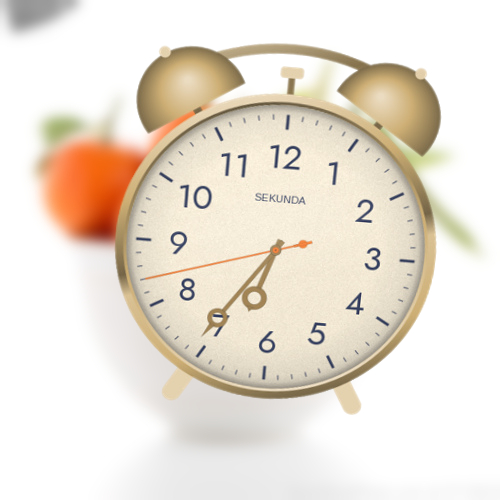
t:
6:35:42
